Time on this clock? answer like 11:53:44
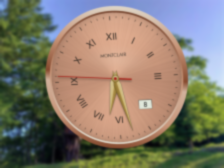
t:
6:27:46
